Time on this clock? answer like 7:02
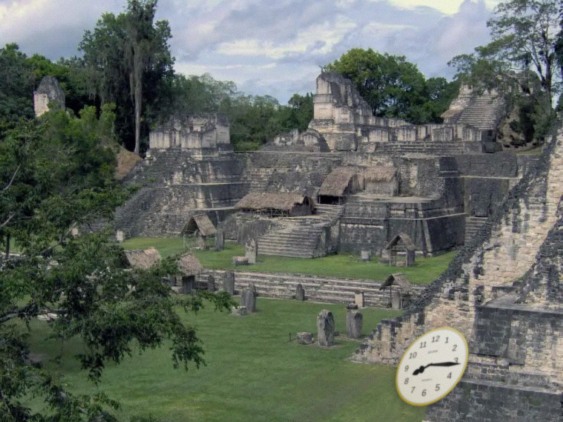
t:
8:16
